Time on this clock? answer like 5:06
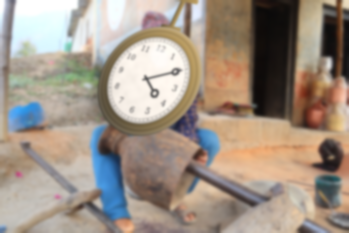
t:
4:10
